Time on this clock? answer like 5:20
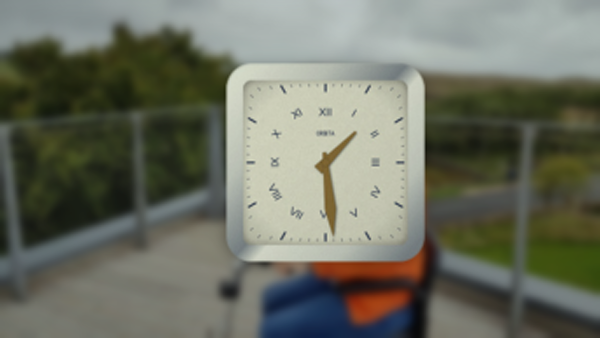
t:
1:29
